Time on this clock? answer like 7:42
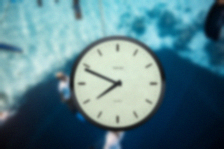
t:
7:49
